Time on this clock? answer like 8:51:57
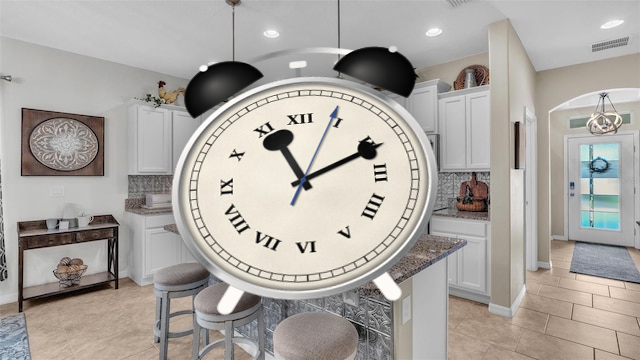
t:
11:11:04
